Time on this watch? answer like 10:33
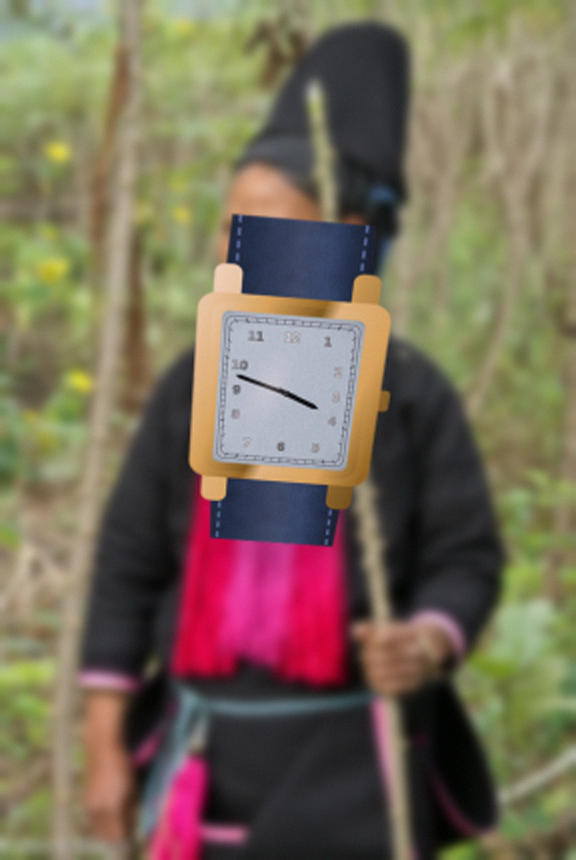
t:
3:48
